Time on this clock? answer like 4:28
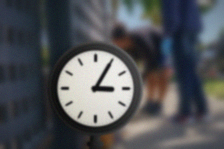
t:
3:05
